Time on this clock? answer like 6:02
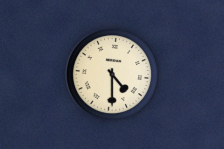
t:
4:29
